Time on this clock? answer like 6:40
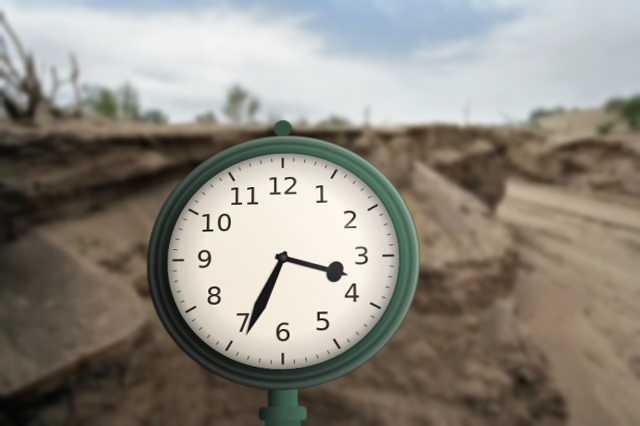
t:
3:34
